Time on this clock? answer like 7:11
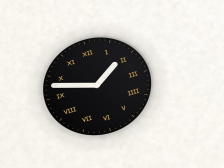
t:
1:48
